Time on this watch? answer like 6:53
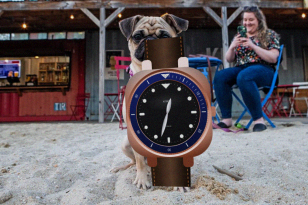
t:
12:33
